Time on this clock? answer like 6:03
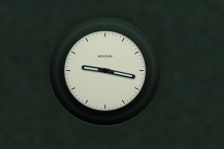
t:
9:17
